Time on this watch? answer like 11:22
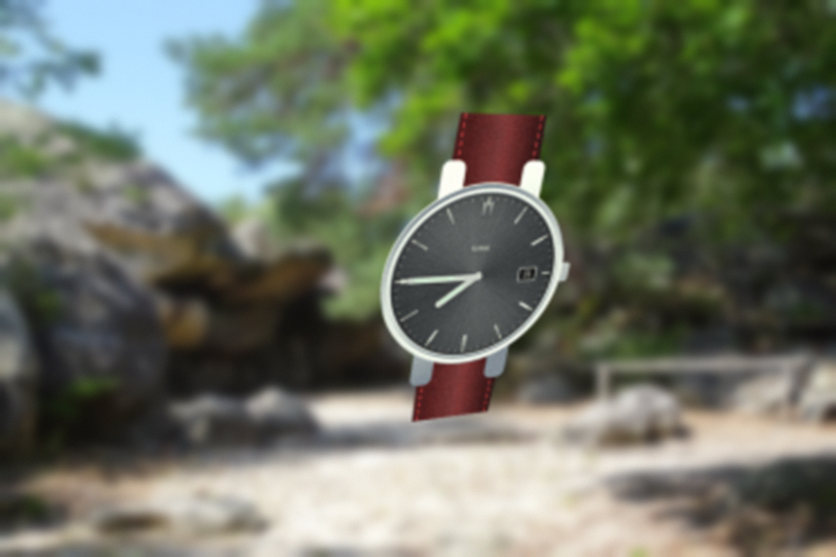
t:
7:45
